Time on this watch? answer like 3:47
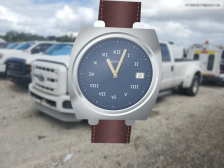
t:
11:03
